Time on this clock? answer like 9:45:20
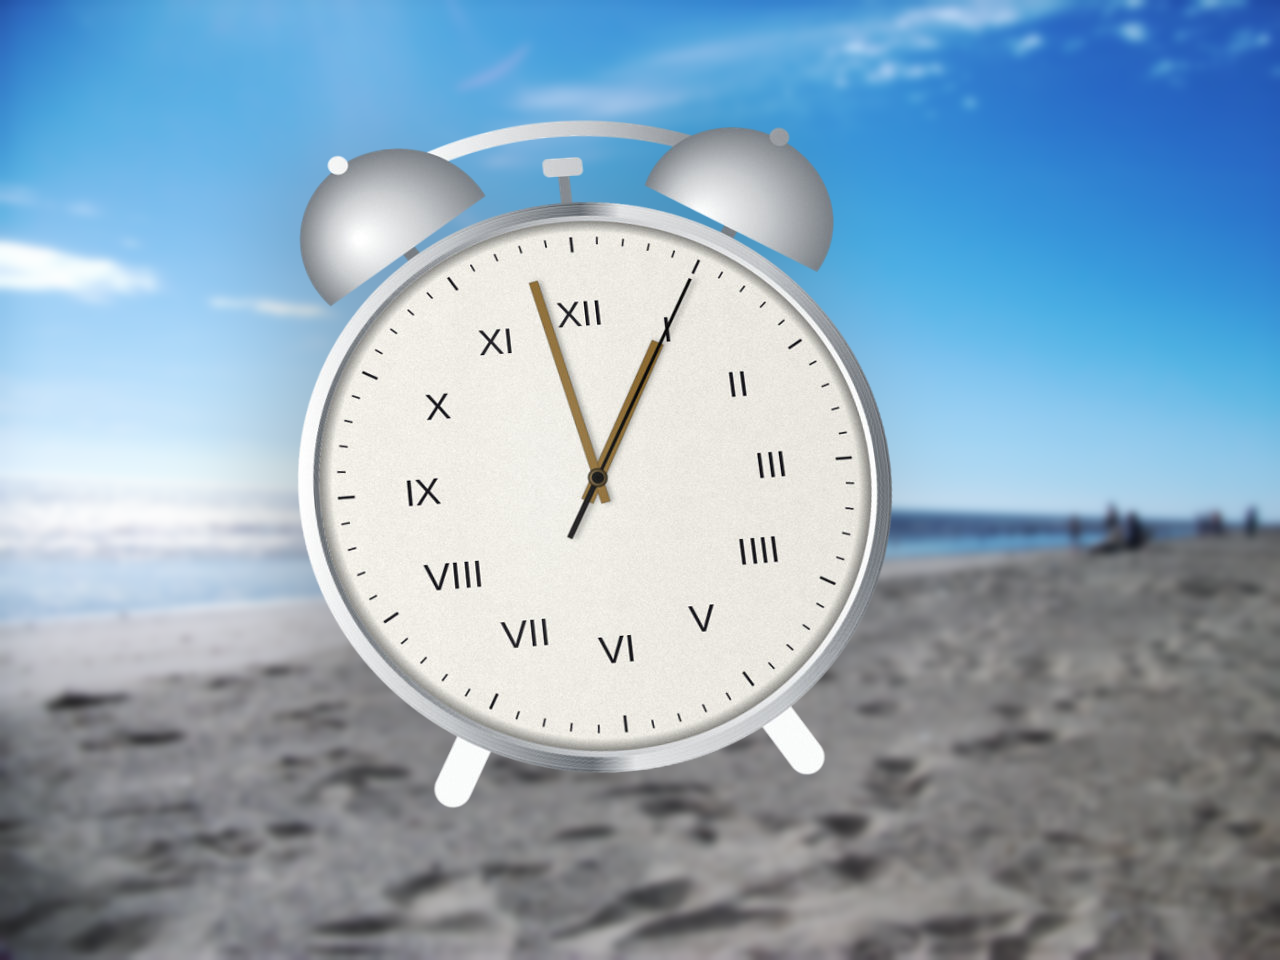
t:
12:58:05
